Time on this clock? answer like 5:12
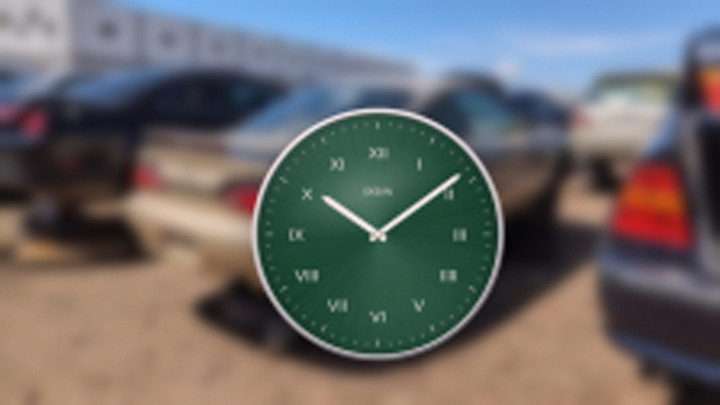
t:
10:09
